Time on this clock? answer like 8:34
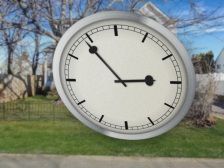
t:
2:54
